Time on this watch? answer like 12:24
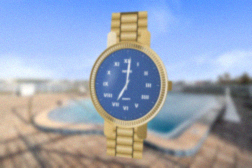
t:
7:01
